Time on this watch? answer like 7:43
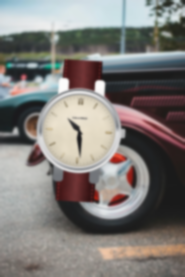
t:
10:29
